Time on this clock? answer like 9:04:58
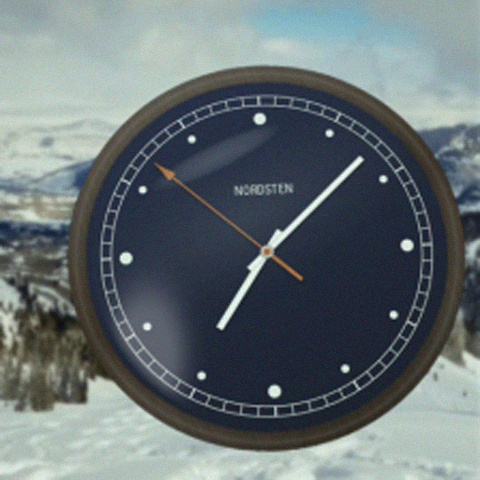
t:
7:07:52
